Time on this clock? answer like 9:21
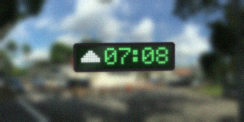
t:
7:08
